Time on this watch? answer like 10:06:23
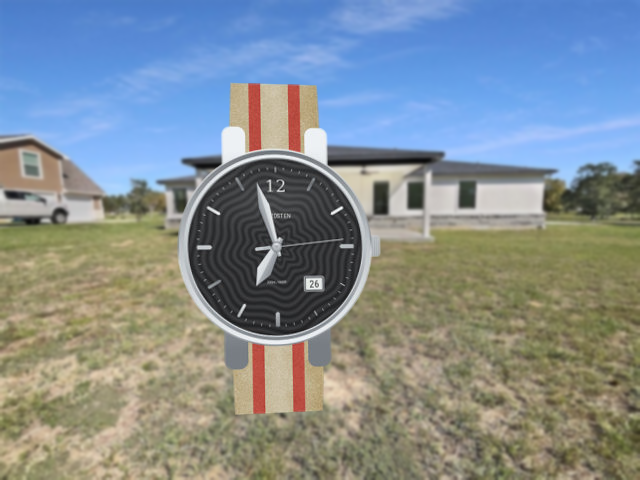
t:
6:57:14
